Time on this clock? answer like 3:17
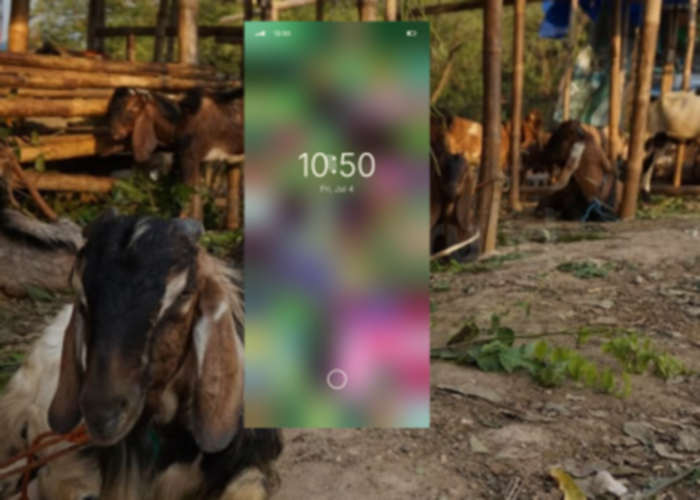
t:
10:50
